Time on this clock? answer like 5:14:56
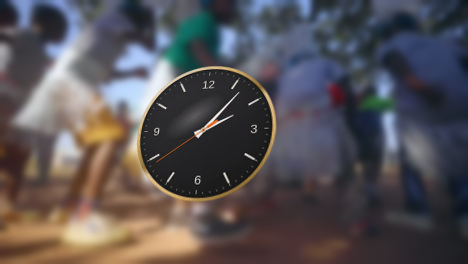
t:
2:06:39
